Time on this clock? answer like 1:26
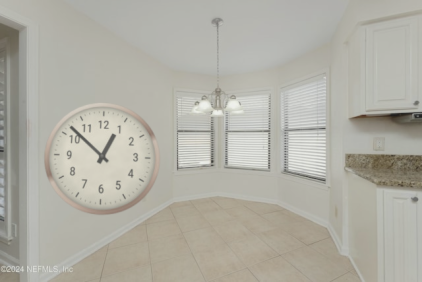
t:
12:52
